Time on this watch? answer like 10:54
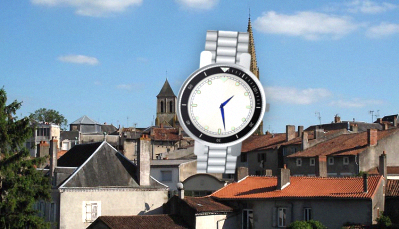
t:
1:28
